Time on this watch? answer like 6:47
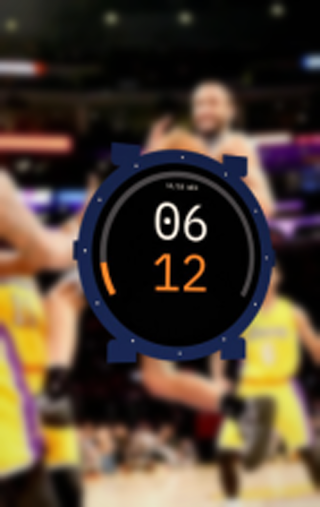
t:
6:12
